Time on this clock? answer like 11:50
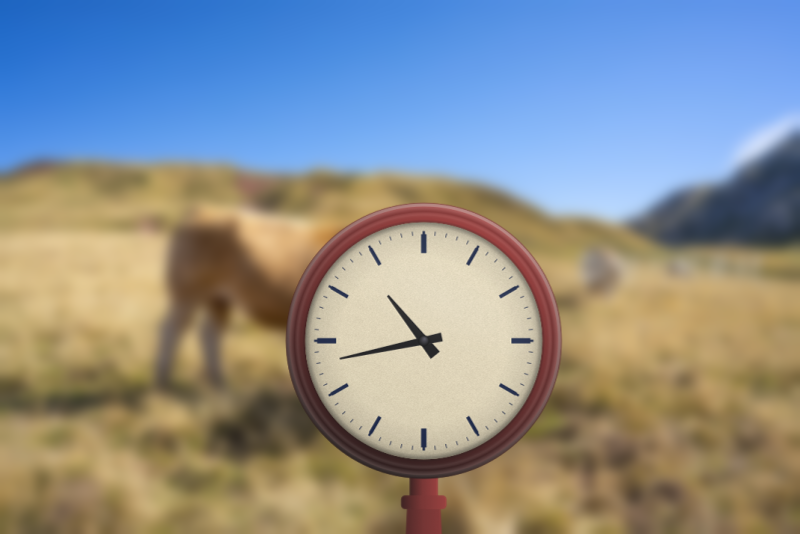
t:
10:43
